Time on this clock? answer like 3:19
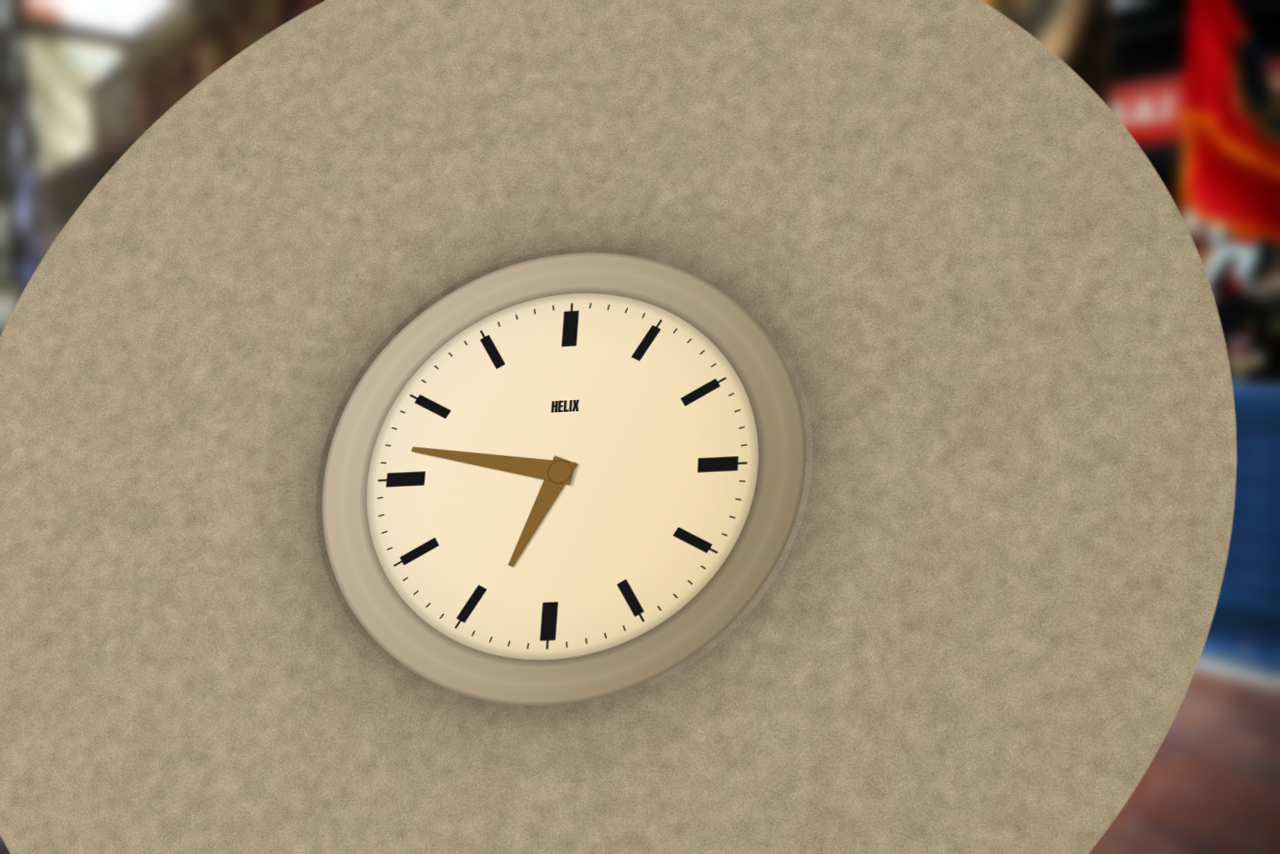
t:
6:47
